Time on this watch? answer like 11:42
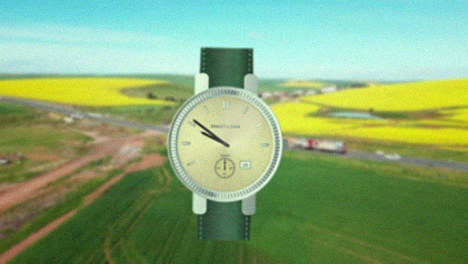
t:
9:51
